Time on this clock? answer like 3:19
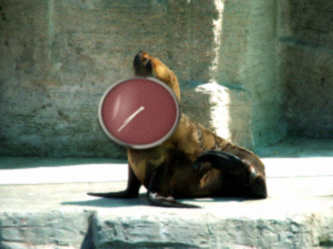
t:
7:37
